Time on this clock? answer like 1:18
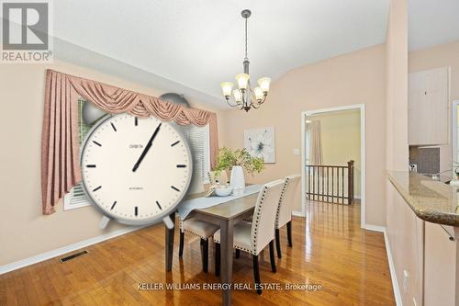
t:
1:05
